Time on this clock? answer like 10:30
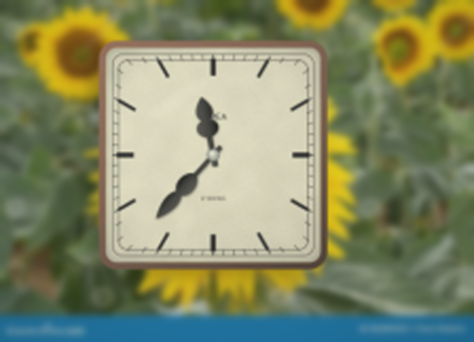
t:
11:37
